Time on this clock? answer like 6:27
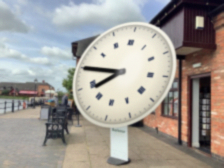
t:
7:45
